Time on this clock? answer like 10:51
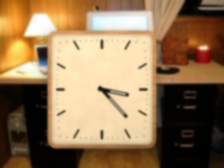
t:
3:23
